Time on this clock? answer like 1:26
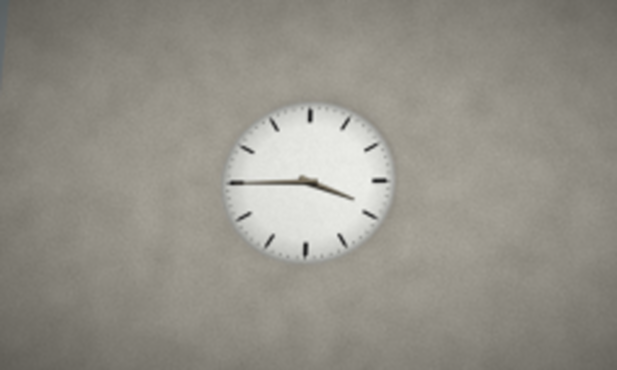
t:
3:45
